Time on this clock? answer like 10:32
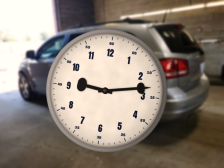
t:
9:13
